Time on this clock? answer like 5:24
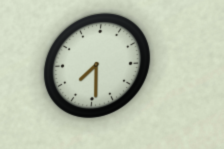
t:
7:29
